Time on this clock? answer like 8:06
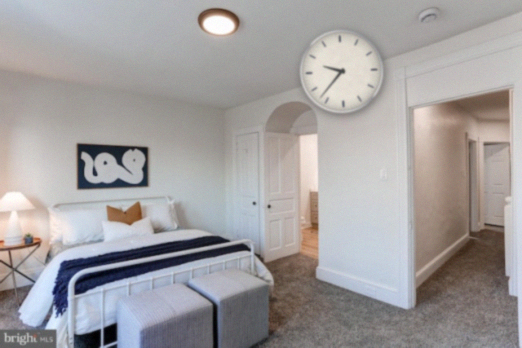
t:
9:37
